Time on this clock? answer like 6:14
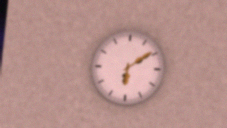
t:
6:09
